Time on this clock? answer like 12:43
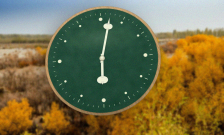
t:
6:02
